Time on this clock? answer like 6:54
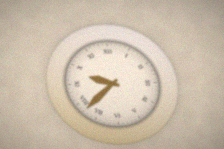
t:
9:38
